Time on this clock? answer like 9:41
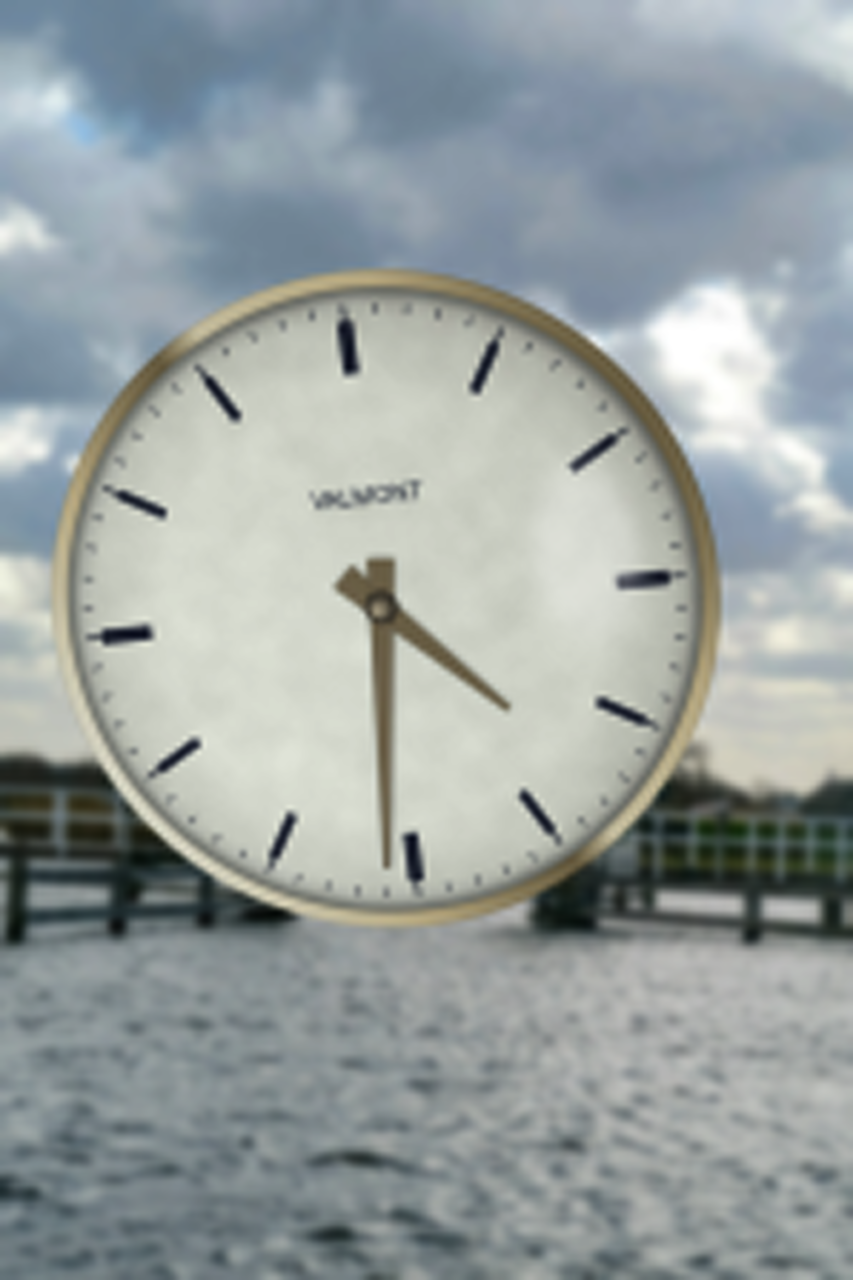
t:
4:31
